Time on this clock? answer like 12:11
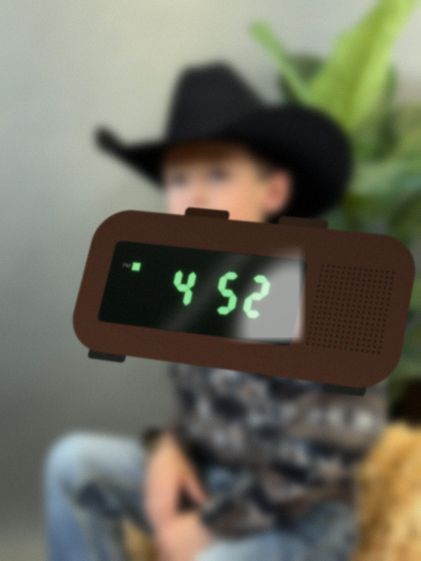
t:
4:52
